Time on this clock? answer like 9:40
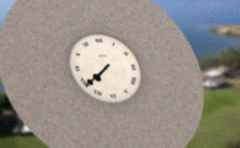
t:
7:39
